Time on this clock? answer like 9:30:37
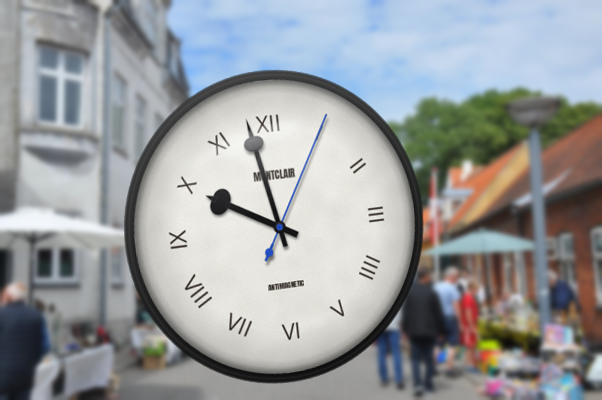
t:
9:58:05
